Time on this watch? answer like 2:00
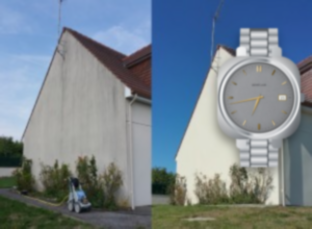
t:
6:43
